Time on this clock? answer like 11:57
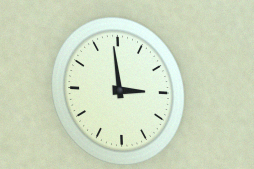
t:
2:59
